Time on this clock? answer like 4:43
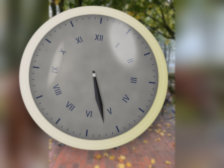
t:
5:27
